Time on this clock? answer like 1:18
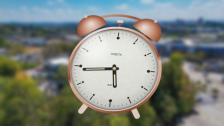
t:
5:44
